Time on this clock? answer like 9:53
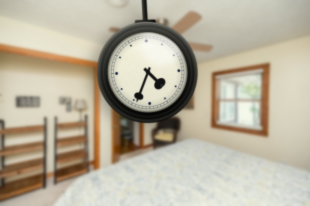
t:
4:34
